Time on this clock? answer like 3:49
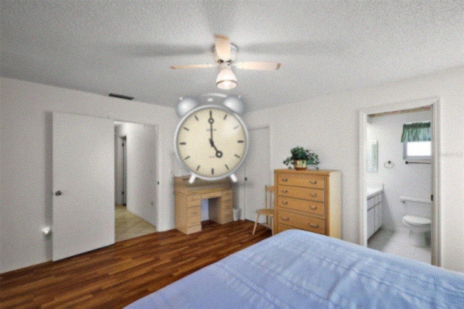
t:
5:00
